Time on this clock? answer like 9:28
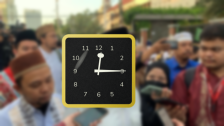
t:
12:15
